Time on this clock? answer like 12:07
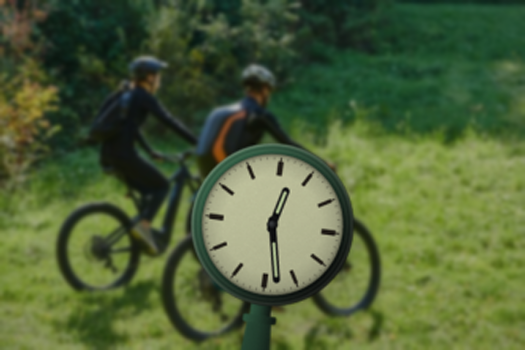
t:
12:28
